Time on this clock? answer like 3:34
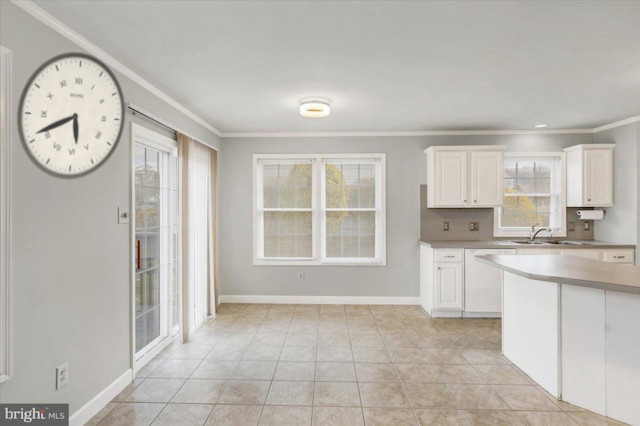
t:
5:41
